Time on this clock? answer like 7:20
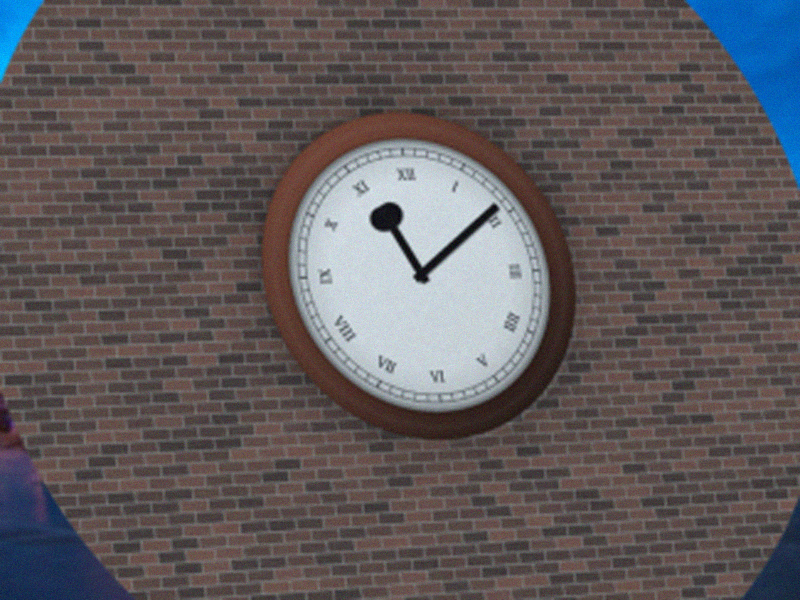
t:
11:09
